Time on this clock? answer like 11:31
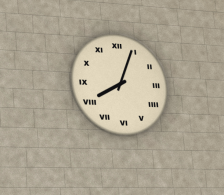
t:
8:04
